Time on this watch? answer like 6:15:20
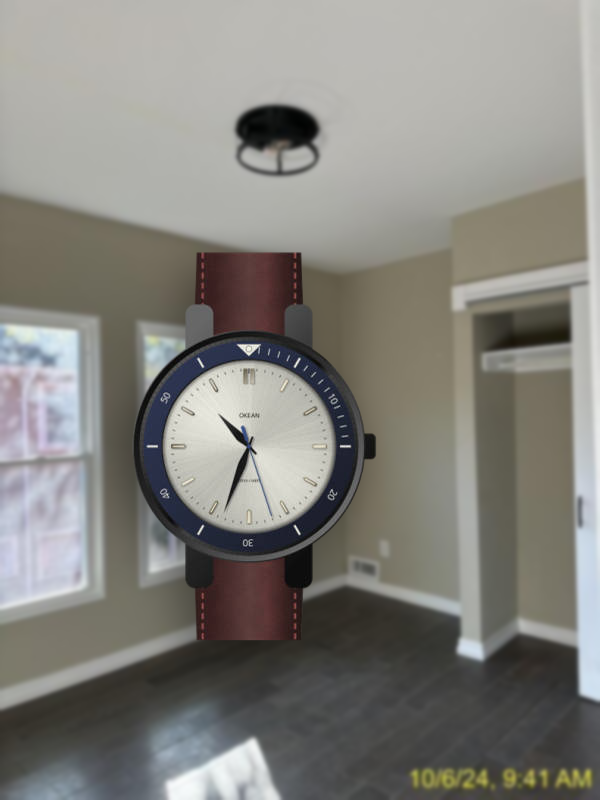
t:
10:33:27
